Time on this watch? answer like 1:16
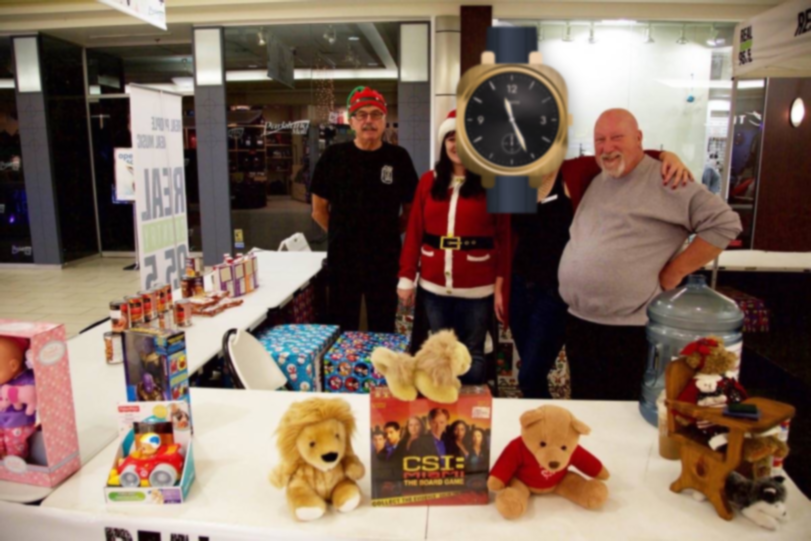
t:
11:26
